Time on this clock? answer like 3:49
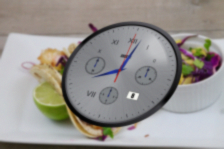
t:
8:02
